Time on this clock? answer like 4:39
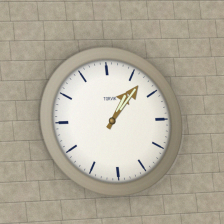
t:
1:07
